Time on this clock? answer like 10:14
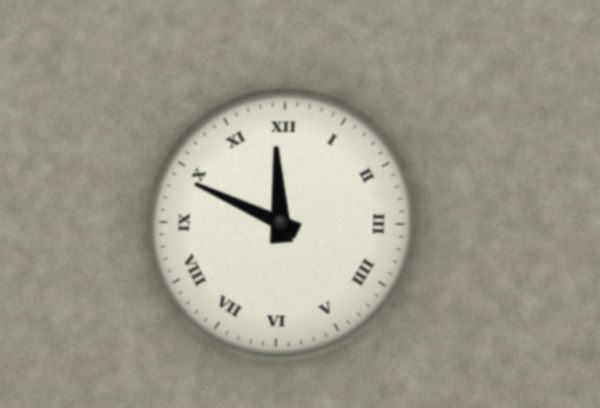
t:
11:49
